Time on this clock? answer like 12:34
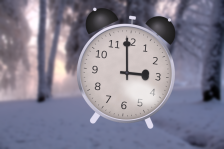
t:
2:59
